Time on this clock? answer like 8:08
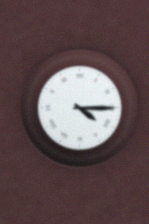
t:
4:15
